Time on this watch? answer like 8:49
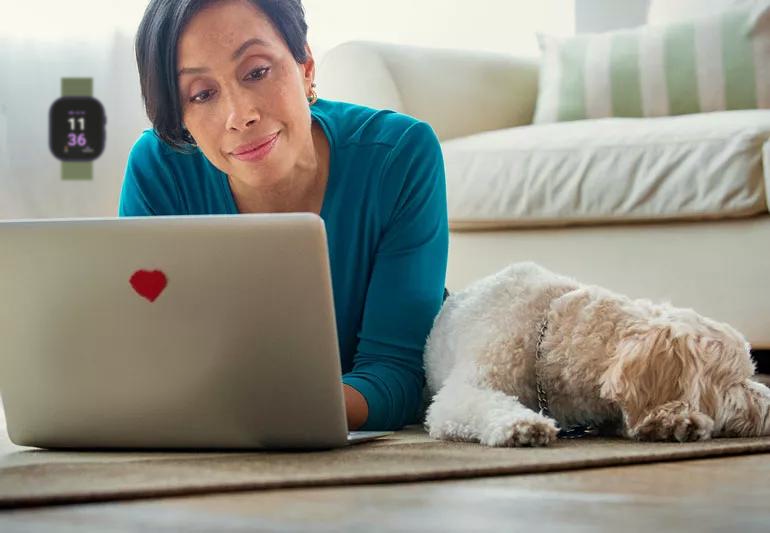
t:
11:36
